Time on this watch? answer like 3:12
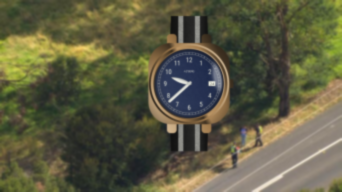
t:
9:38
